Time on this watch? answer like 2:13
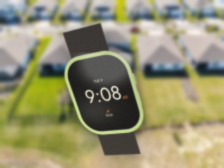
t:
9:08
